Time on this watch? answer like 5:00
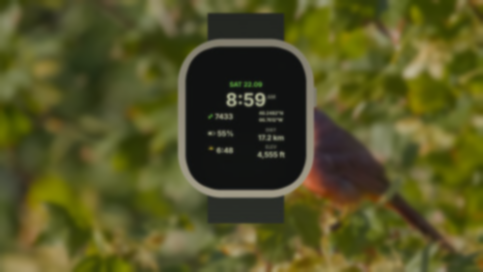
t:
8:59
